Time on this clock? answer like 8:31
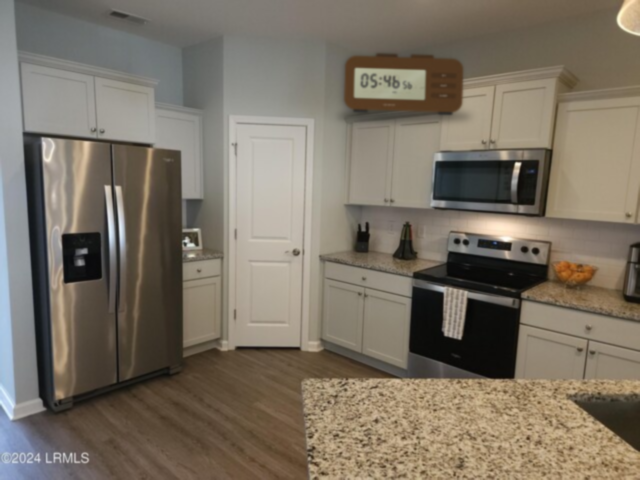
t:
5:46
